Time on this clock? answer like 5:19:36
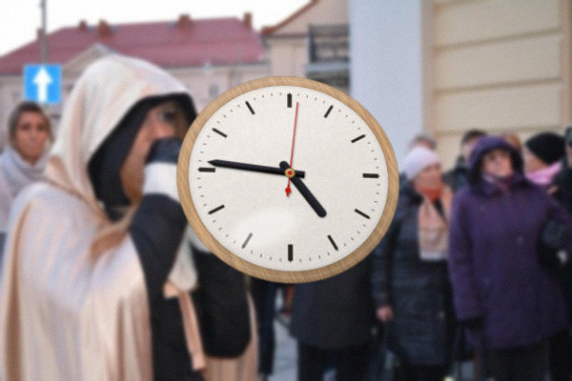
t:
4:46:01
